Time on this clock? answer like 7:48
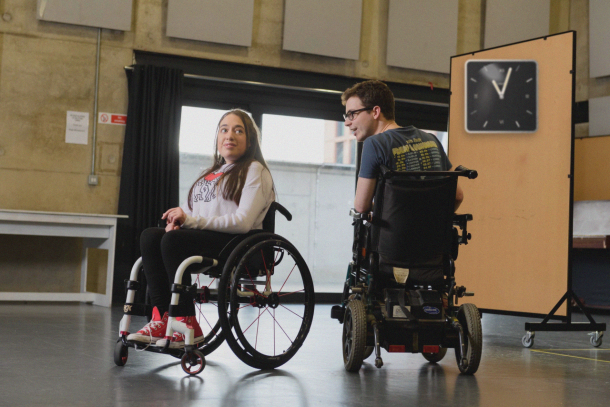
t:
11:03
